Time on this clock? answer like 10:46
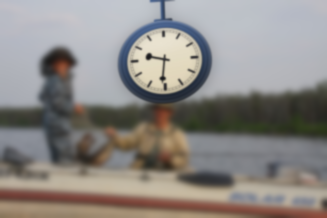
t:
9:31
